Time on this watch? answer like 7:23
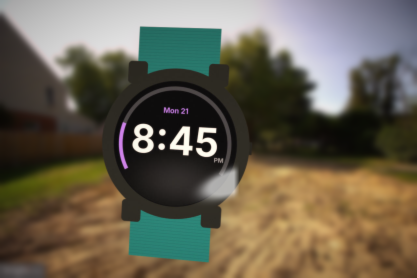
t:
8:45
